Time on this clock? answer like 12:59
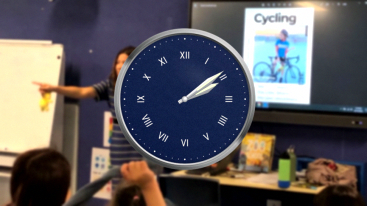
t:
2:09
